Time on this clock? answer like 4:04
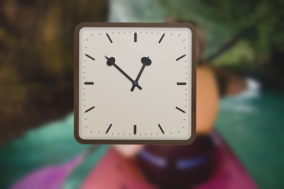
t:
12:52
